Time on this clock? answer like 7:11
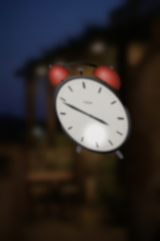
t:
3:49
